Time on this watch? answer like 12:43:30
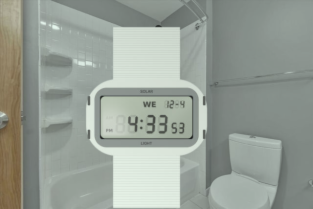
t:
4:33:53
